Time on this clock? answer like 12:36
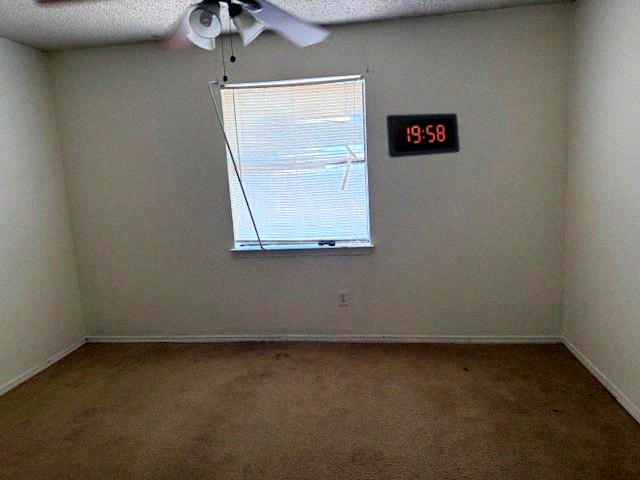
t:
19:58
